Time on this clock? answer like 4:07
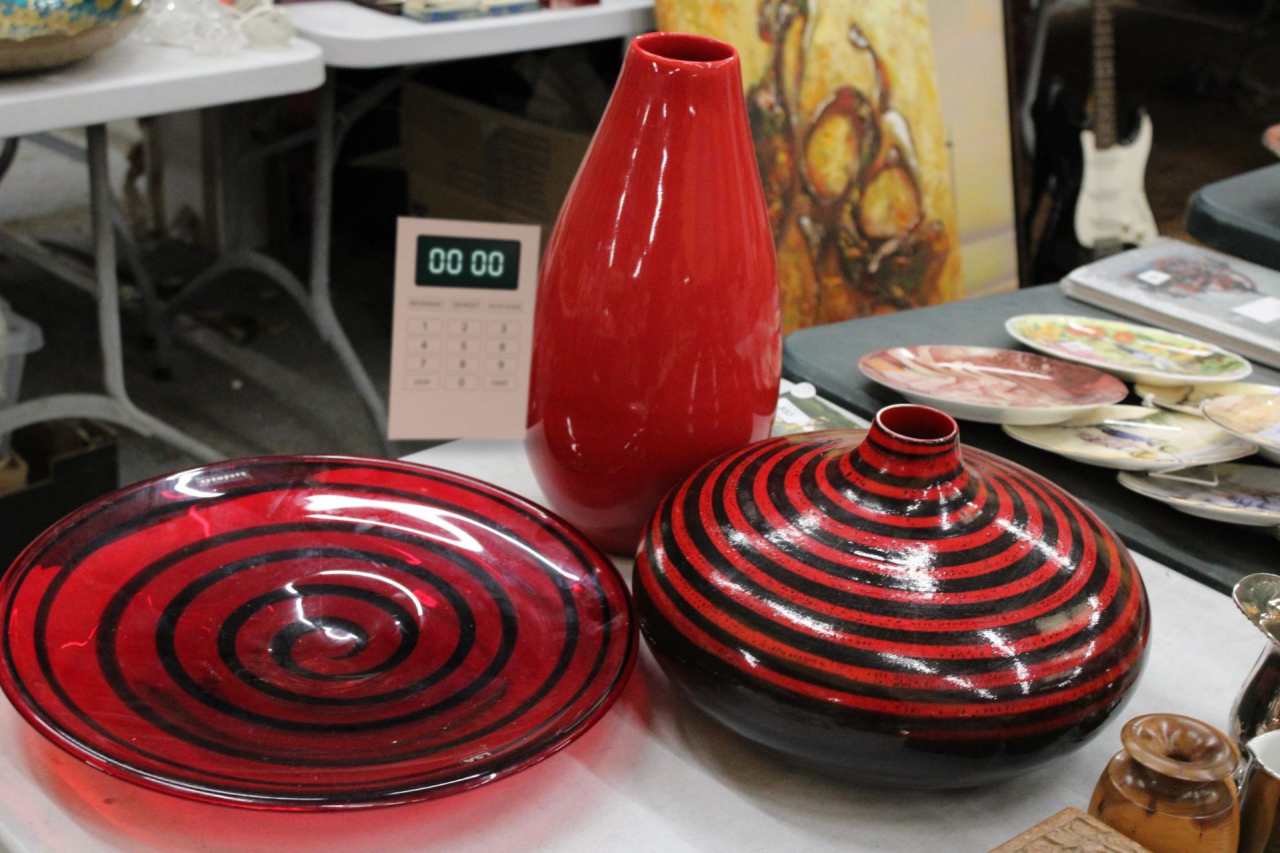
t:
0:00
